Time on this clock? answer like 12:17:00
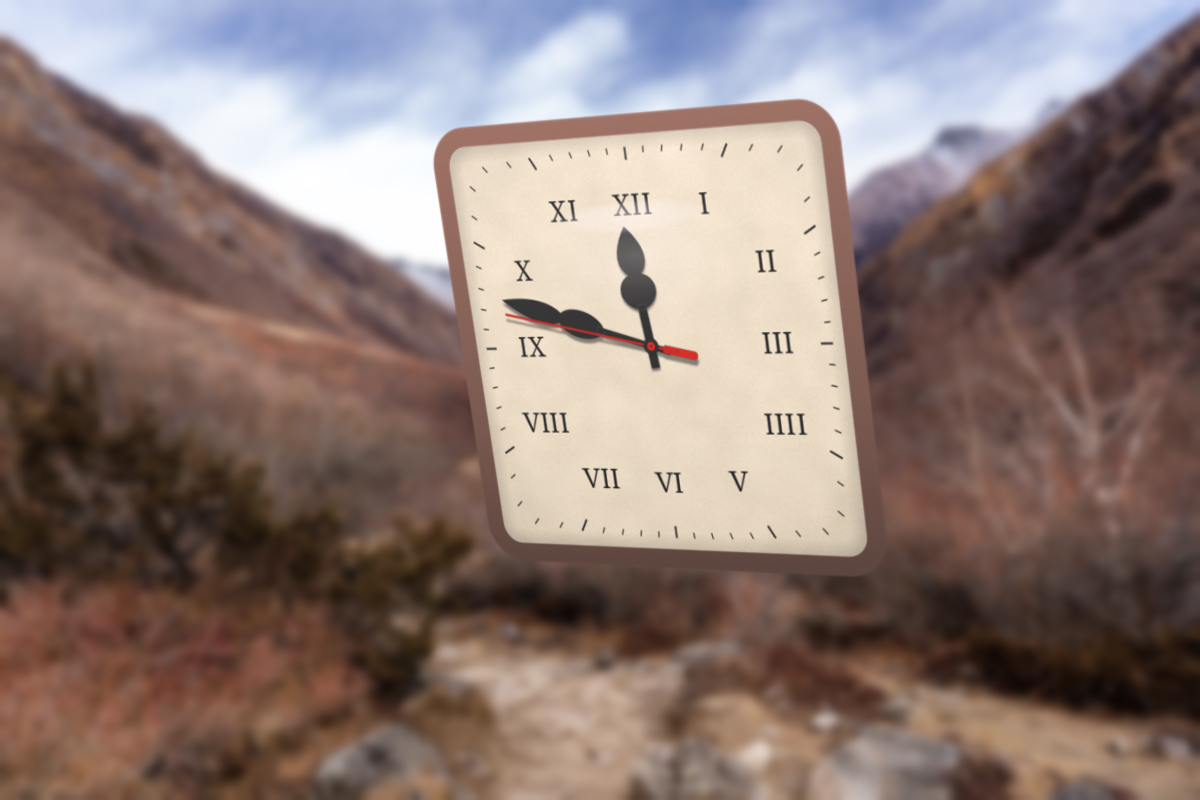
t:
11:47:47
